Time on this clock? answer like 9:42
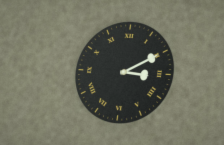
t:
3:10
